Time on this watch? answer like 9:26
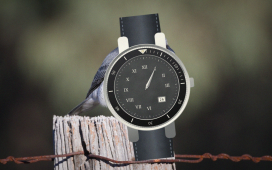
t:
1:05
